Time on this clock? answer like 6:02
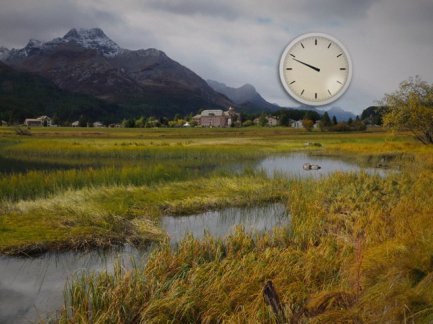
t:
9:49
